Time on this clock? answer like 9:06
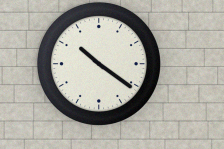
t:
10:21
